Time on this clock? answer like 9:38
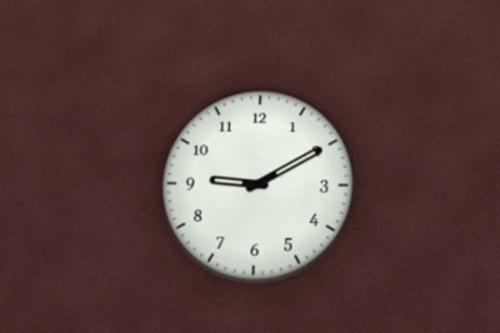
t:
9:10
